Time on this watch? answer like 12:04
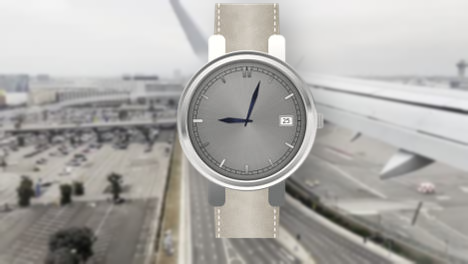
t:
9:03
